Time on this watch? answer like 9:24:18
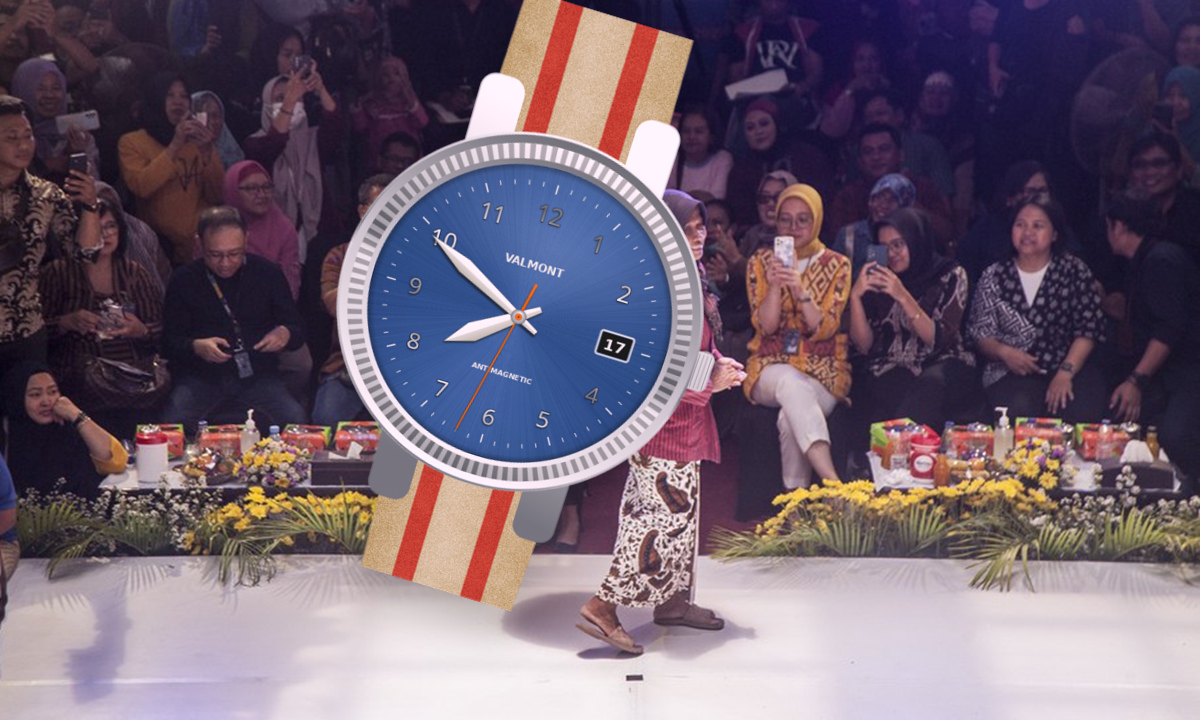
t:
7:49:32
